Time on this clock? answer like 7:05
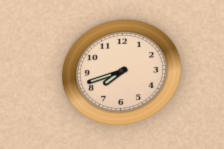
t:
7:42
